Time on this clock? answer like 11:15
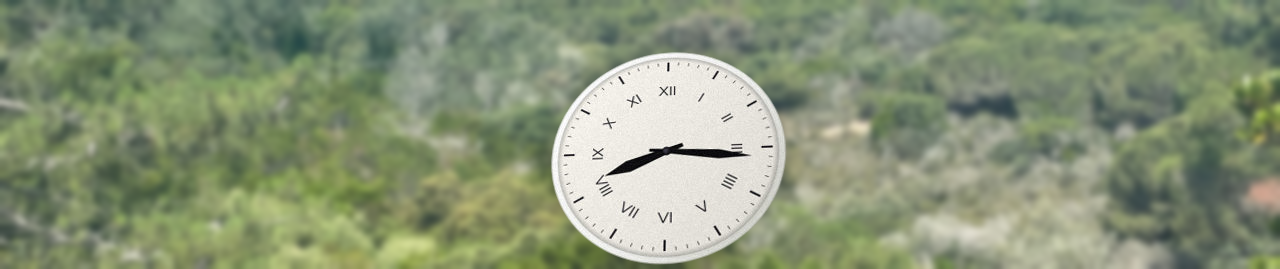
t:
8:16
